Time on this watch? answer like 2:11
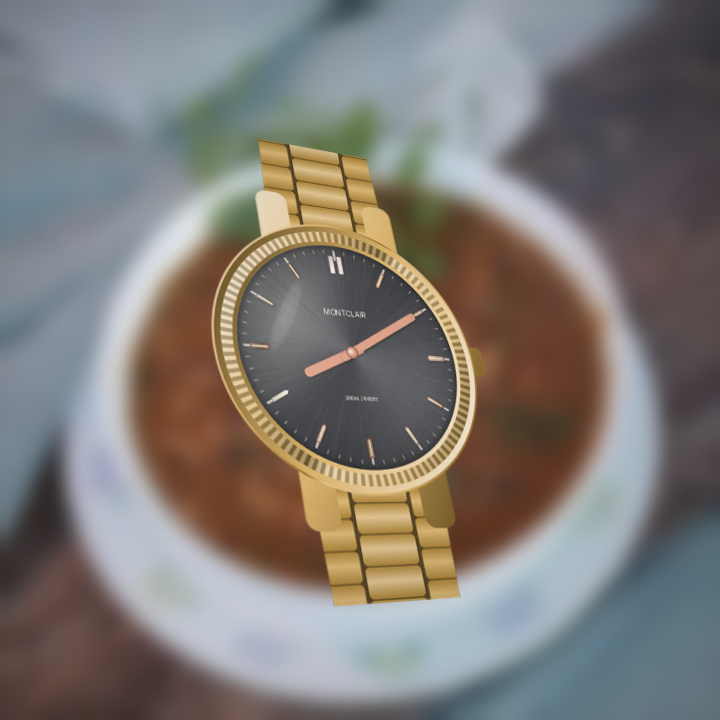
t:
8:10
